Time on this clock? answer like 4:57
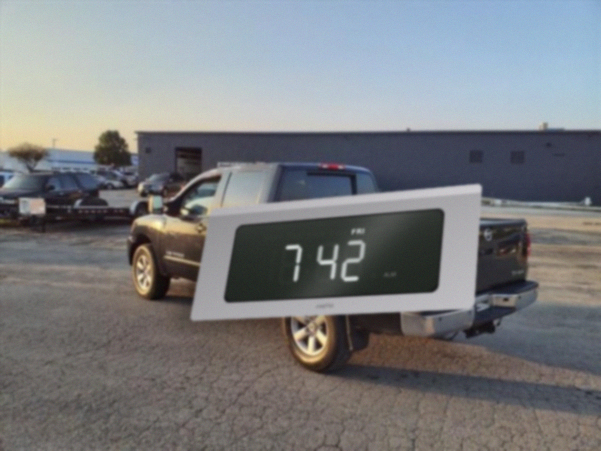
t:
7:42
